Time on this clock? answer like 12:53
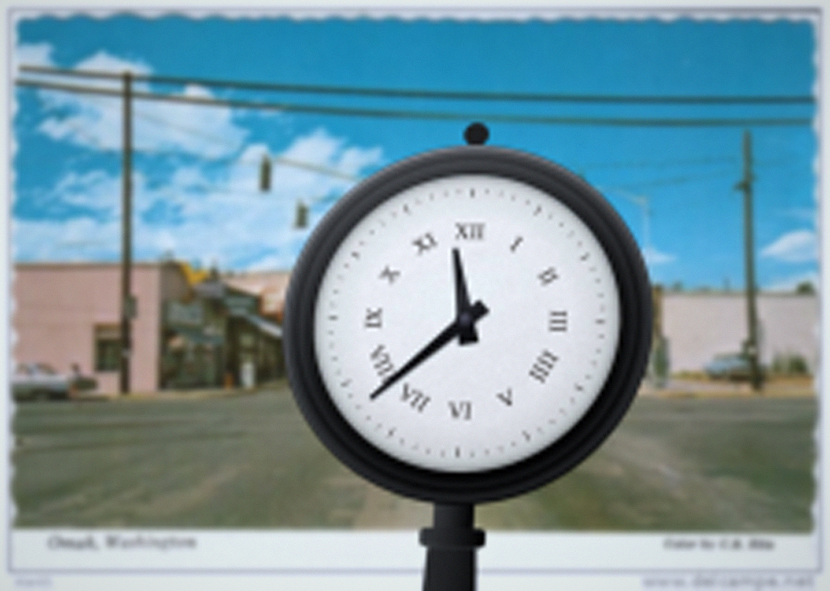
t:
11:38
